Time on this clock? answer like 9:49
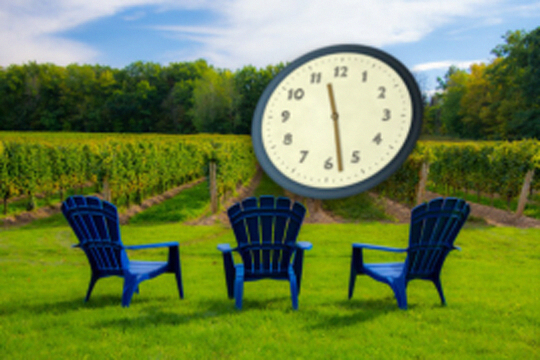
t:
11:28
